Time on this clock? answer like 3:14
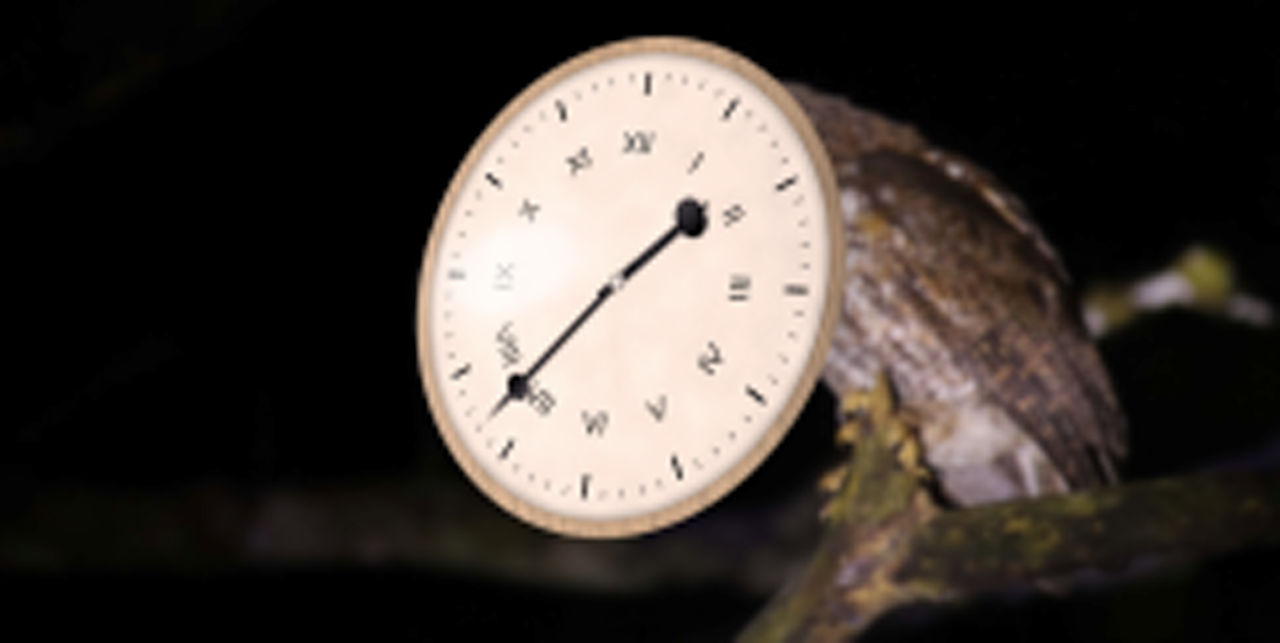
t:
1:37
